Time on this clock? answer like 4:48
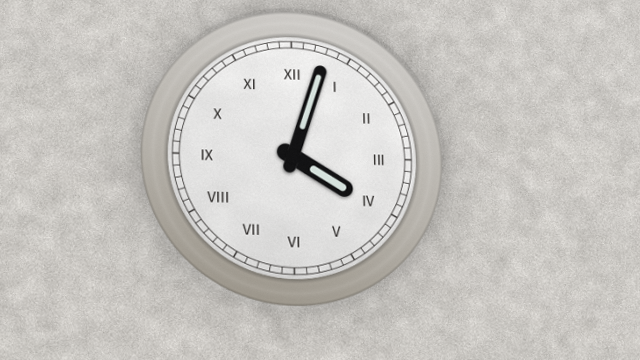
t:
4:03
